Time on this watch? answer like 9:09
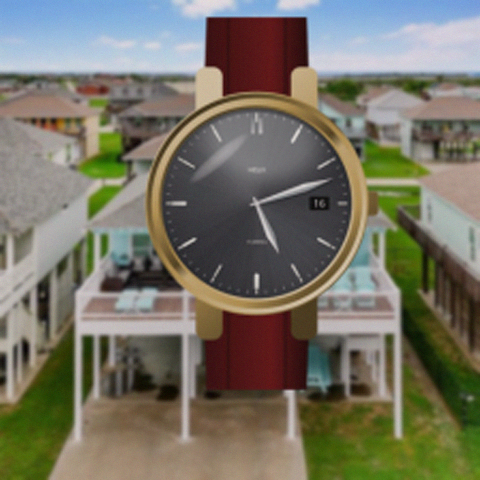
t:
5:12
